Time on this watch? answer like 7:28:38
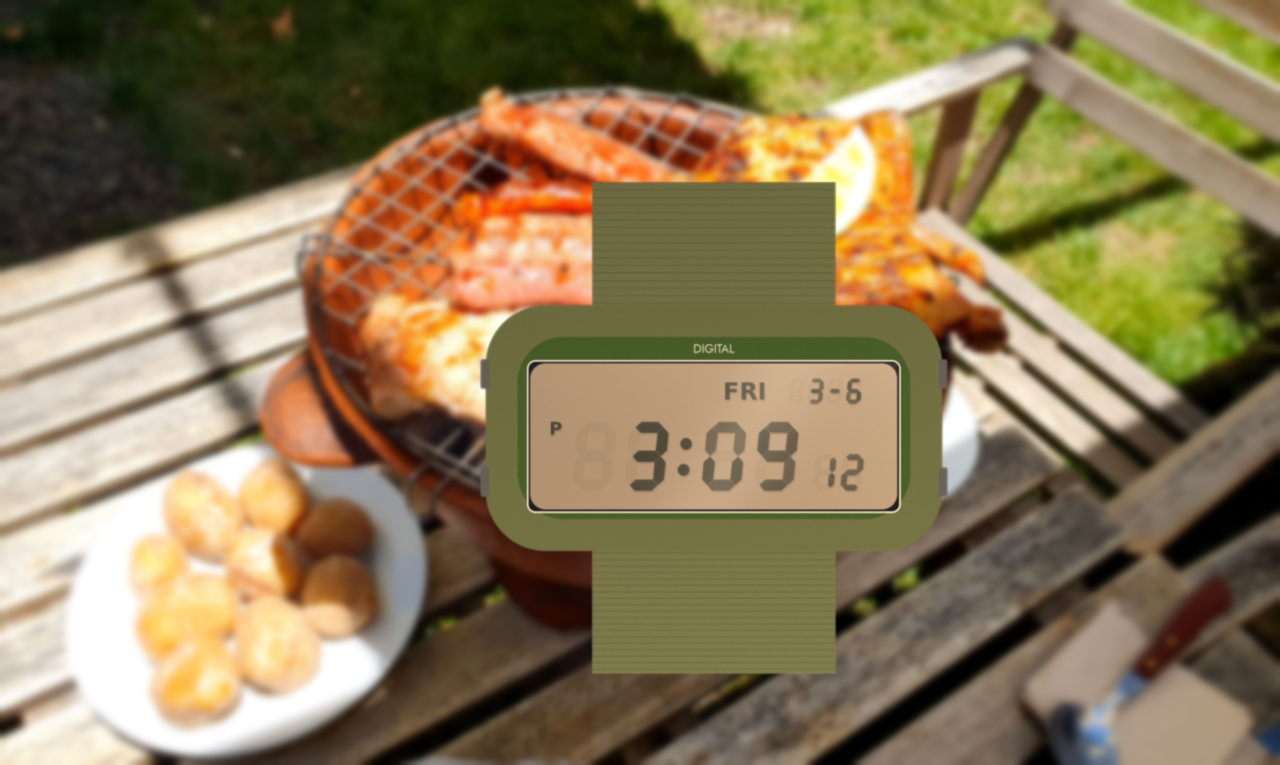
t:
3:09:12
